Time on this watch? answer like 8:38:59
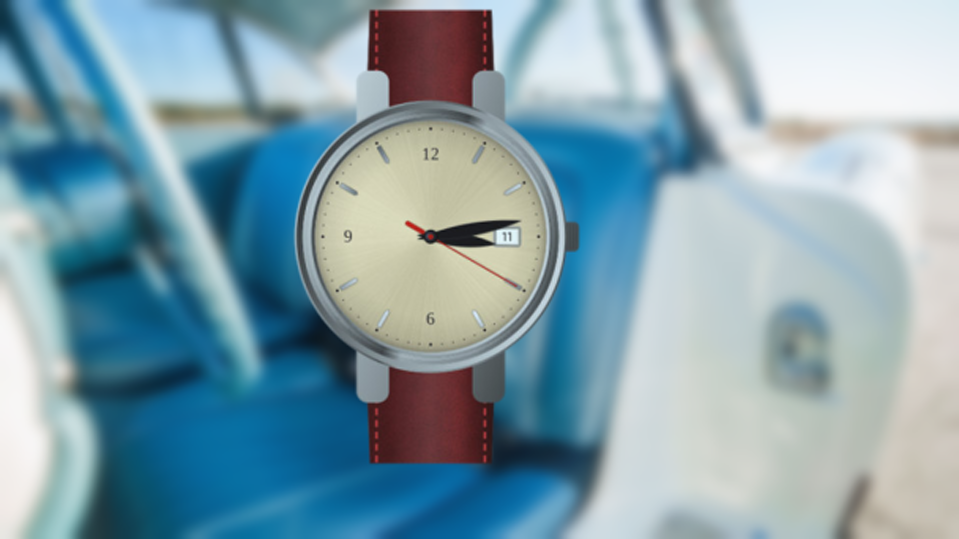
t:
3:13:20
